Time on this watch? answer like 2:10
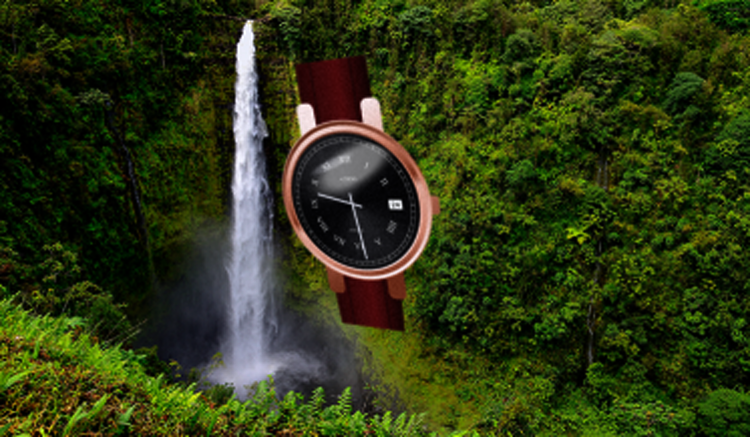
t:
9:29
